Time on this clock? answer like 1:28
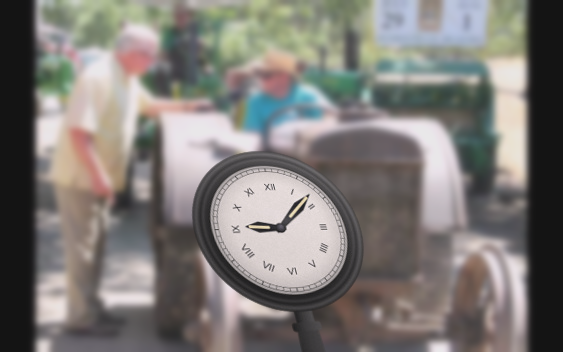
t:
9:08
